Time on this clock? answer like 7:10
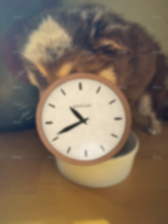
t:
10:41
